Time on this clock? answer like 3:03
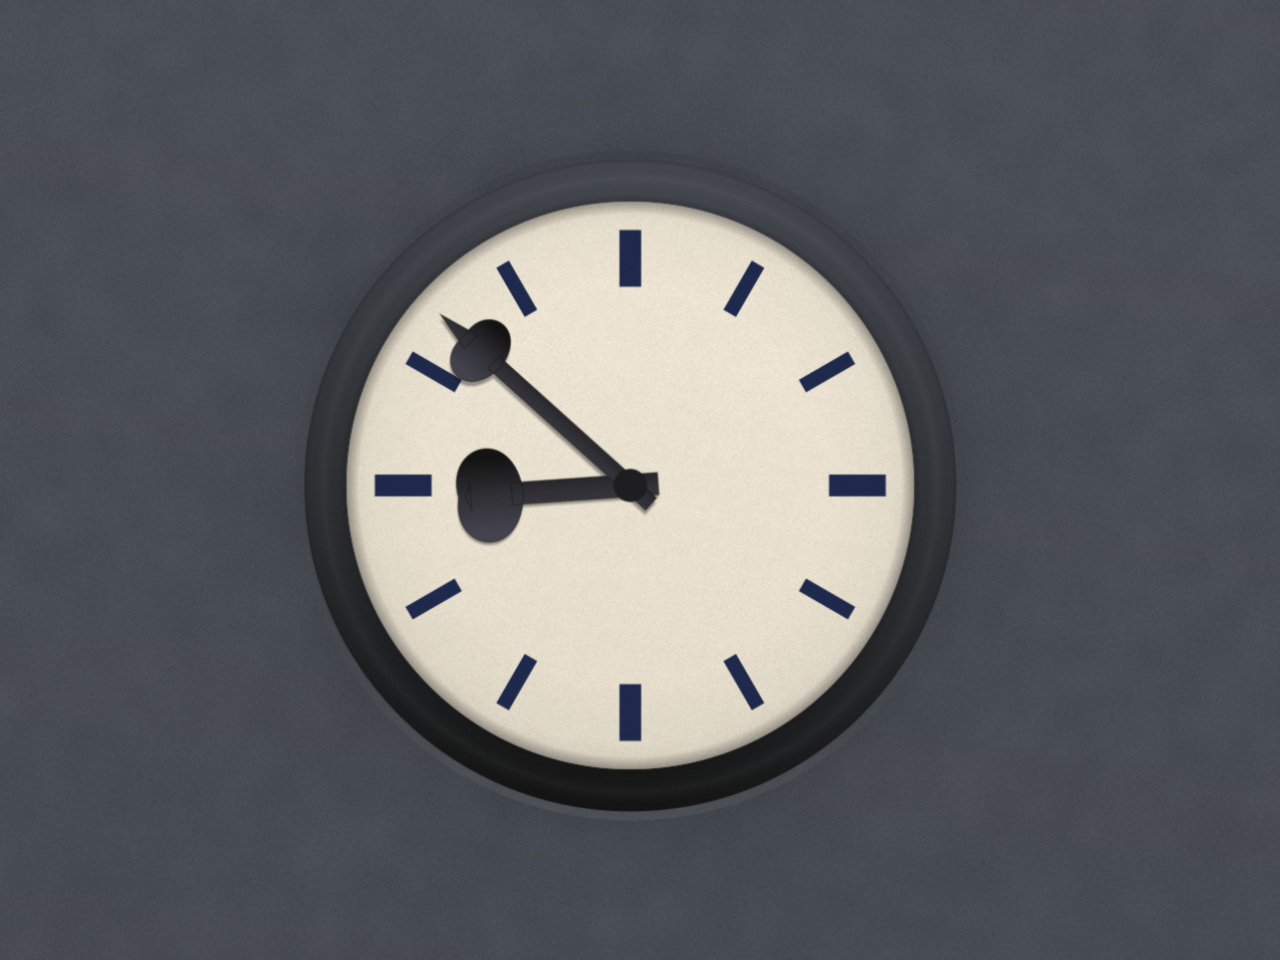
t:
8:52
